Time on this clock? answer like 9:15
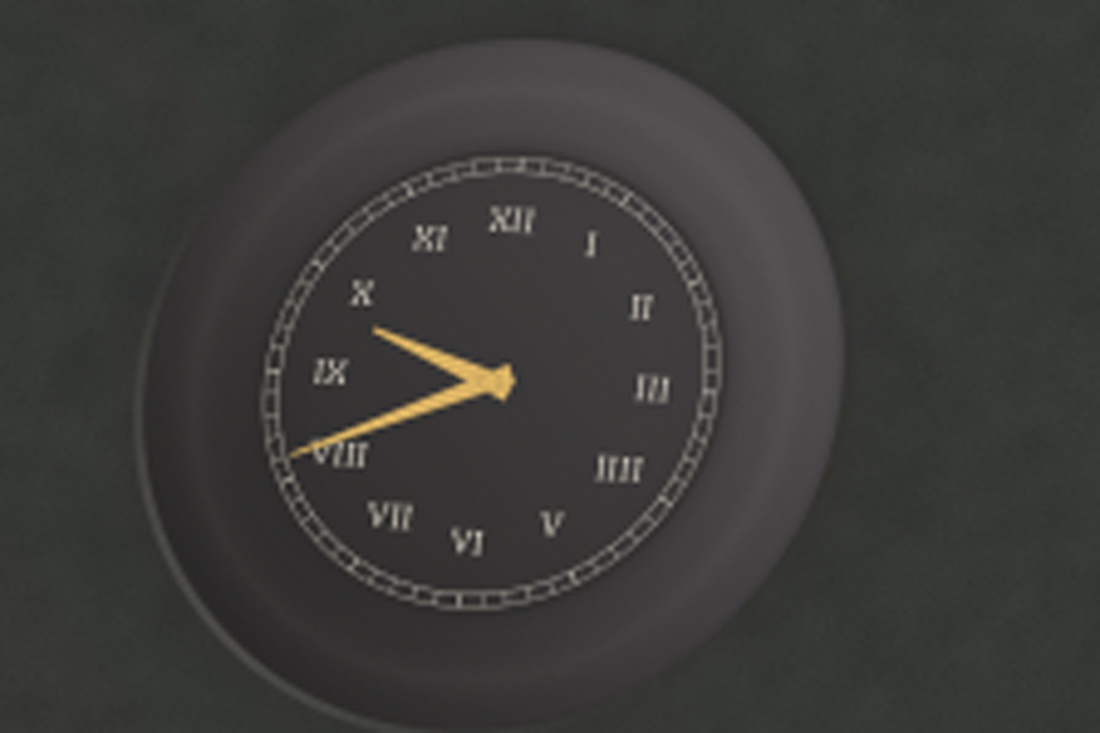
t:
9:41
